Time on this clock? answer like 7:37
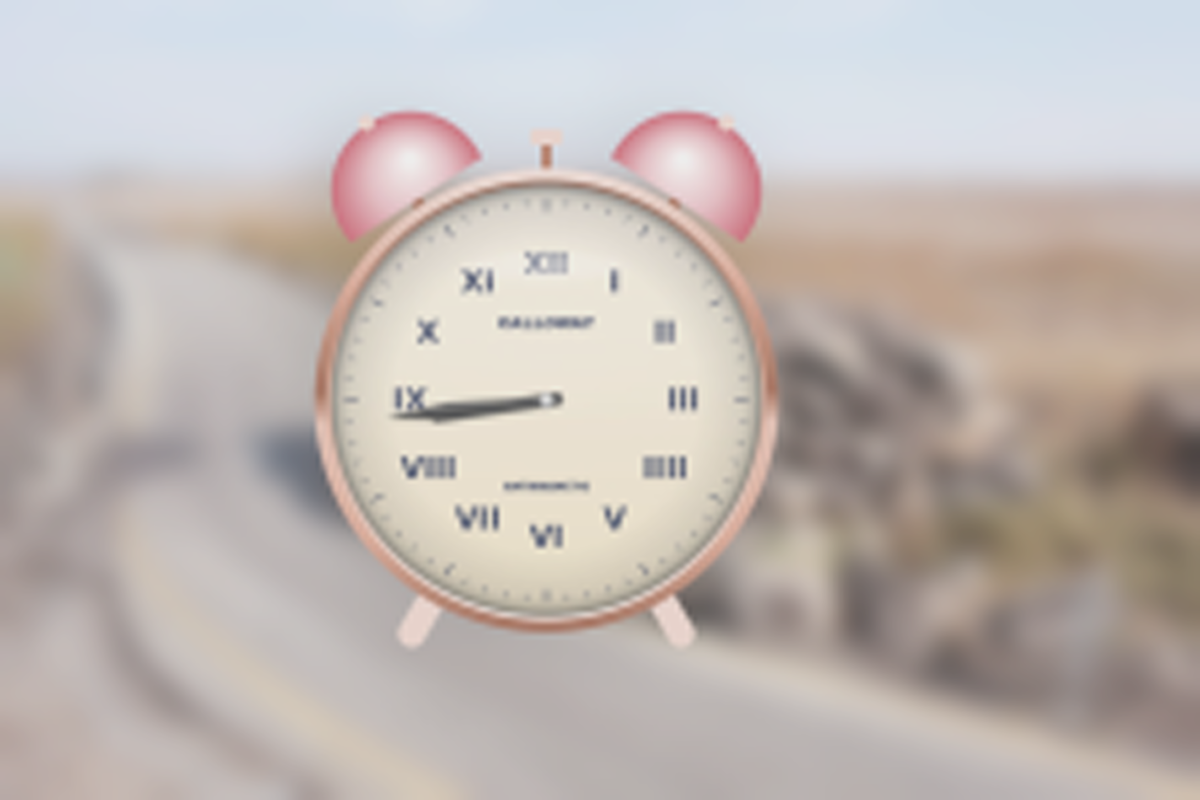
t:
8:44
